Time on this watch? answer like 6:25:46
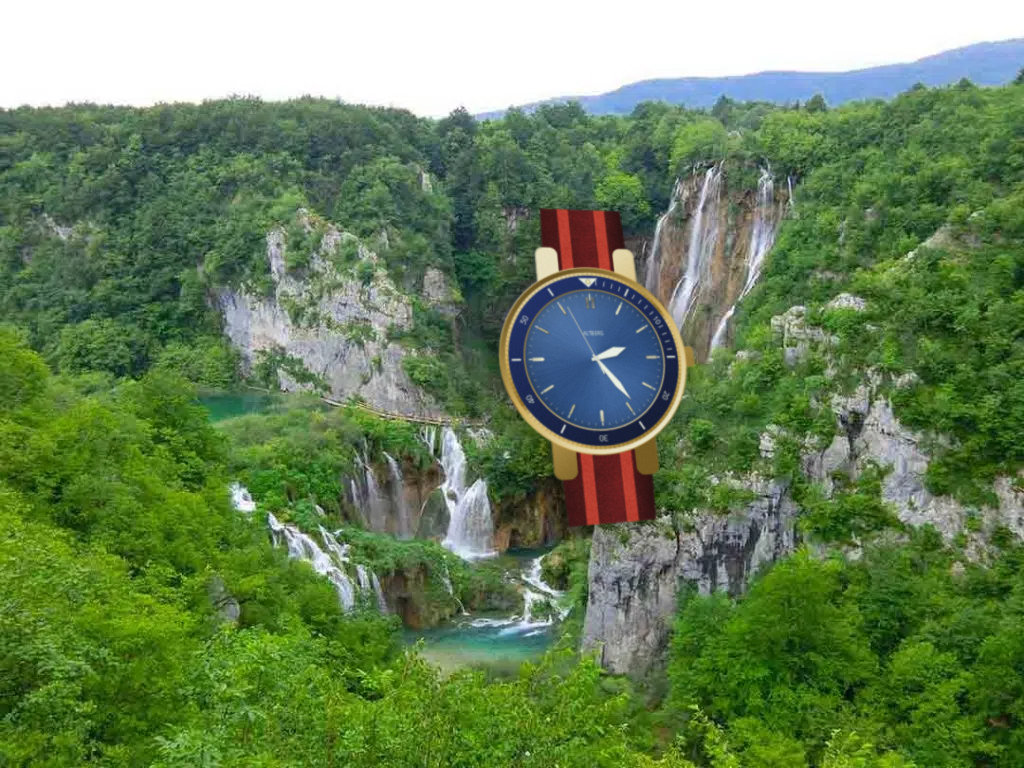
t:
2:23:56
